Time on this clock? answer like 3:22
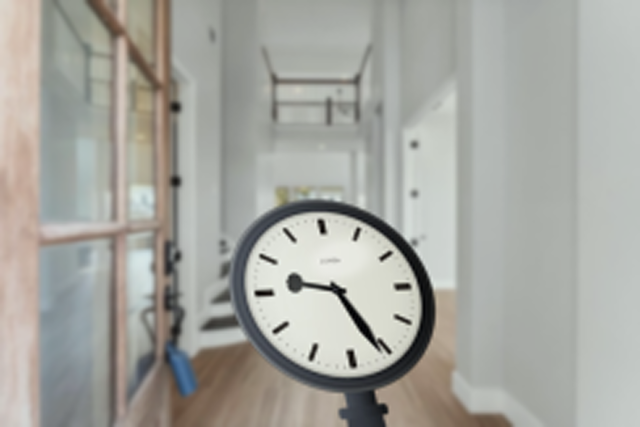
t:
9:26
